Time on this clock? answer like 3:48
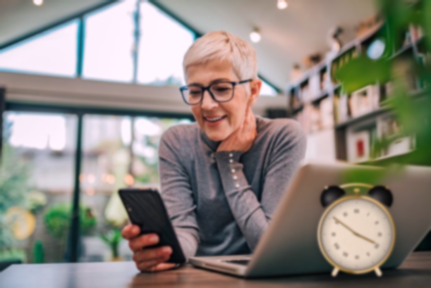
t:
3:51
